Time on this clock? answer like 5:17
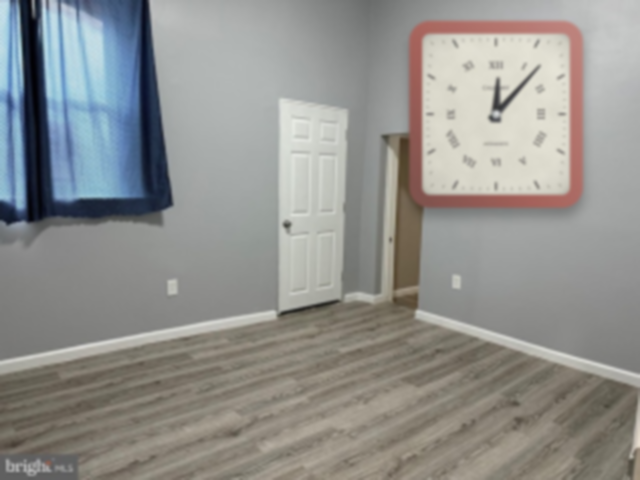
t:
12:07
